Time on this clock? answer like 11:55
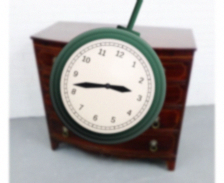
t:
2:42
